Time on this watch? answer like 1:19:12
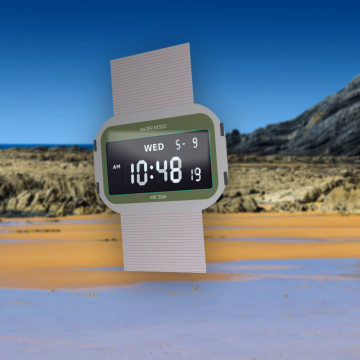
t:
10:48:19
